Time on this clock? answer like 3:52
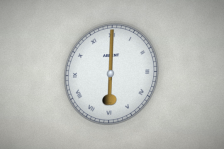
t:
6:00
